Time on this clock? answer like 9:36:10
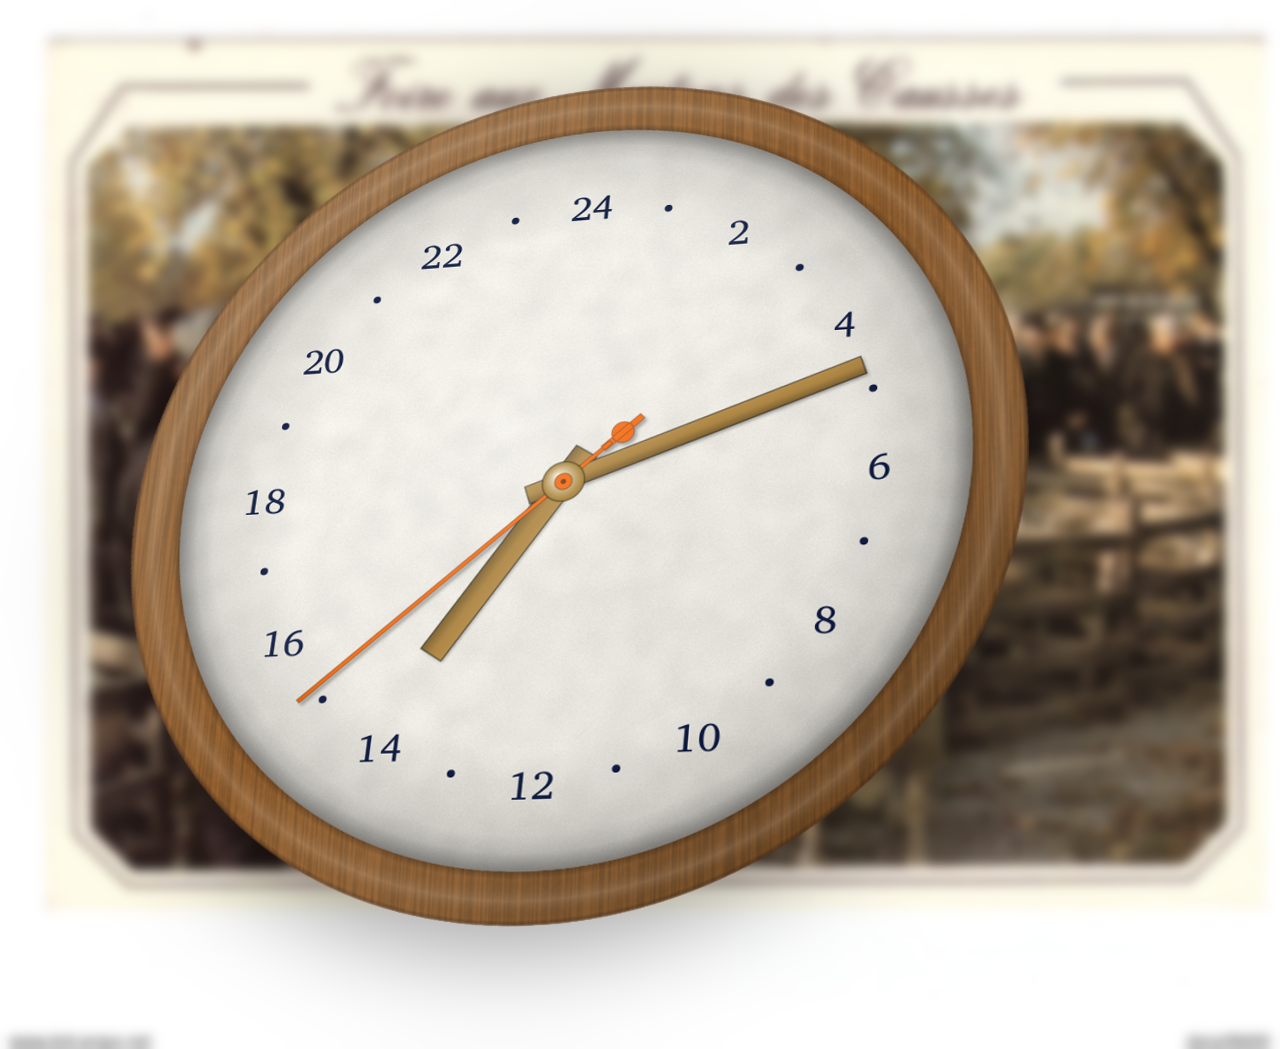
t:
14:11:38
